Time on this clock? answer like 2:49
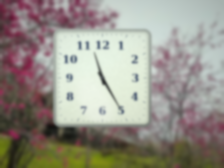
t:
11:25
